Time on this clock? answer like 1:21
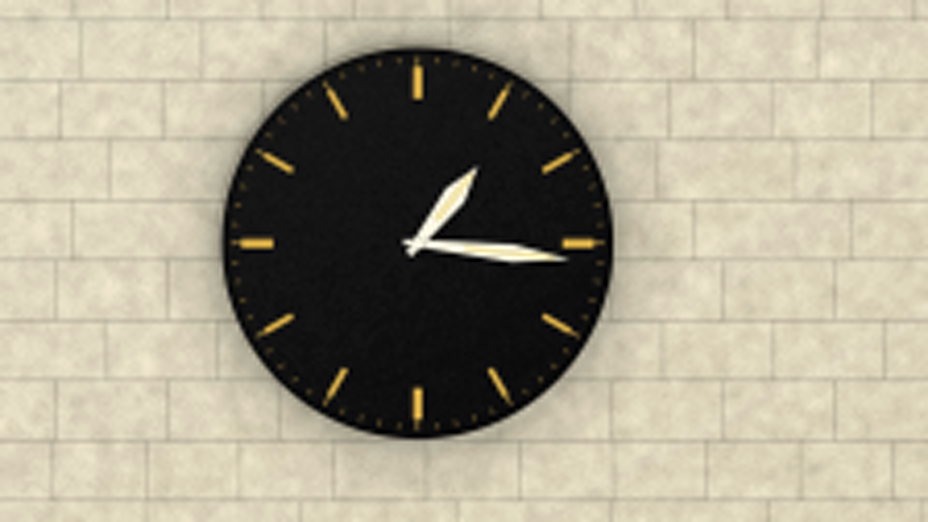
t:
1:16
